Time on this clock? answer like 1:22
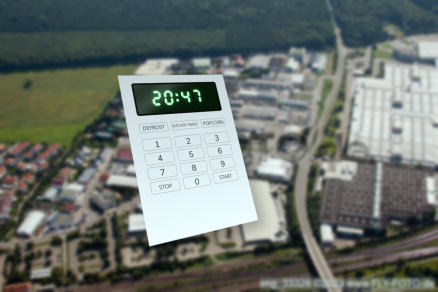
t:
20:47
